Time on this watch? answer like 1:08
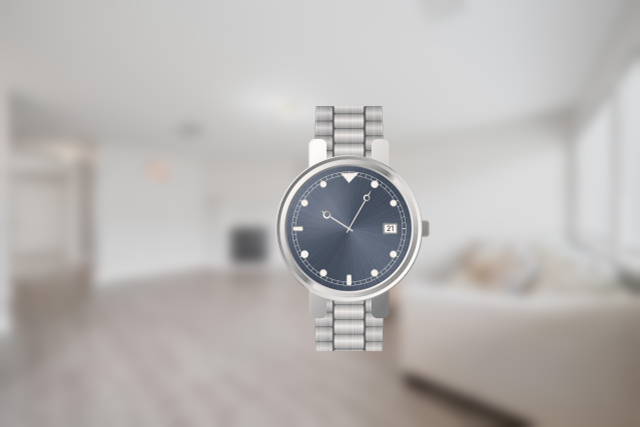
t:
10:05
